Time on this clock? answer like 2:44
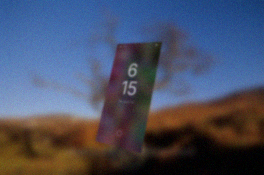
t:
6:15
